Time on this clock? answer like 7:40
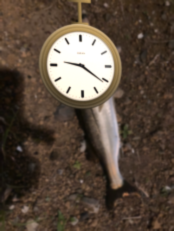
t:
9:21
